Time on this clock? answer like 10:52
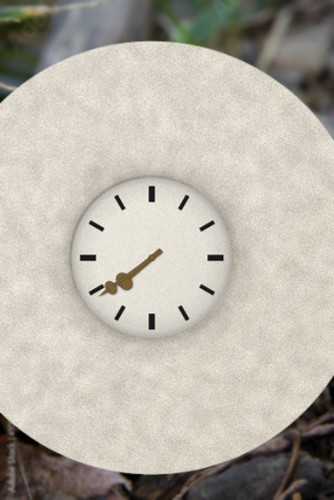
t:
7:39
